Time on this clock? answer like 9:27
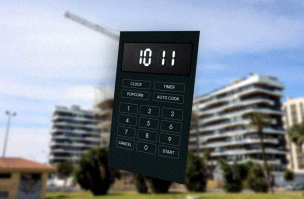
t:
10:11
